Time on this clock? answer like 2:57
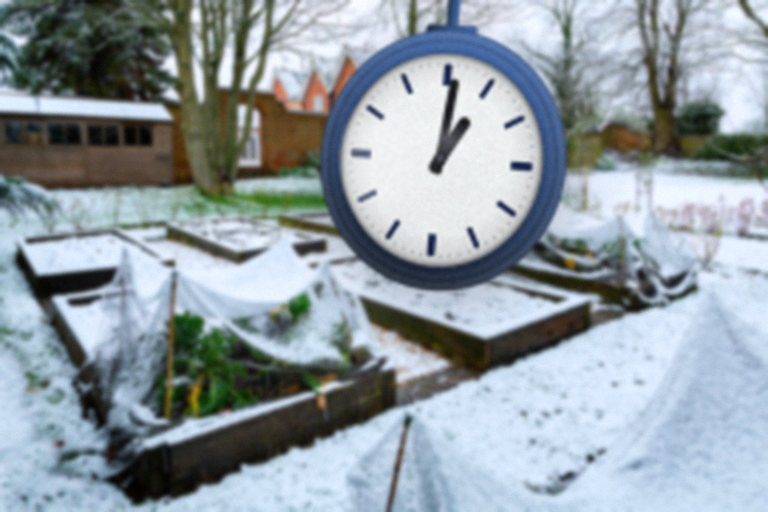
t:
1:01
